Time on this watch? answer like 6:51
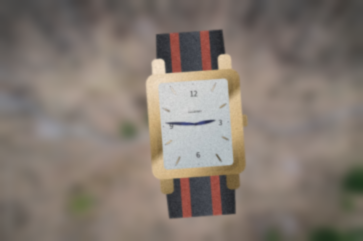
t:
2:46
